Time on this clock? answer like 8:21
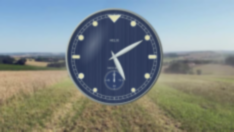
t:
5:10
